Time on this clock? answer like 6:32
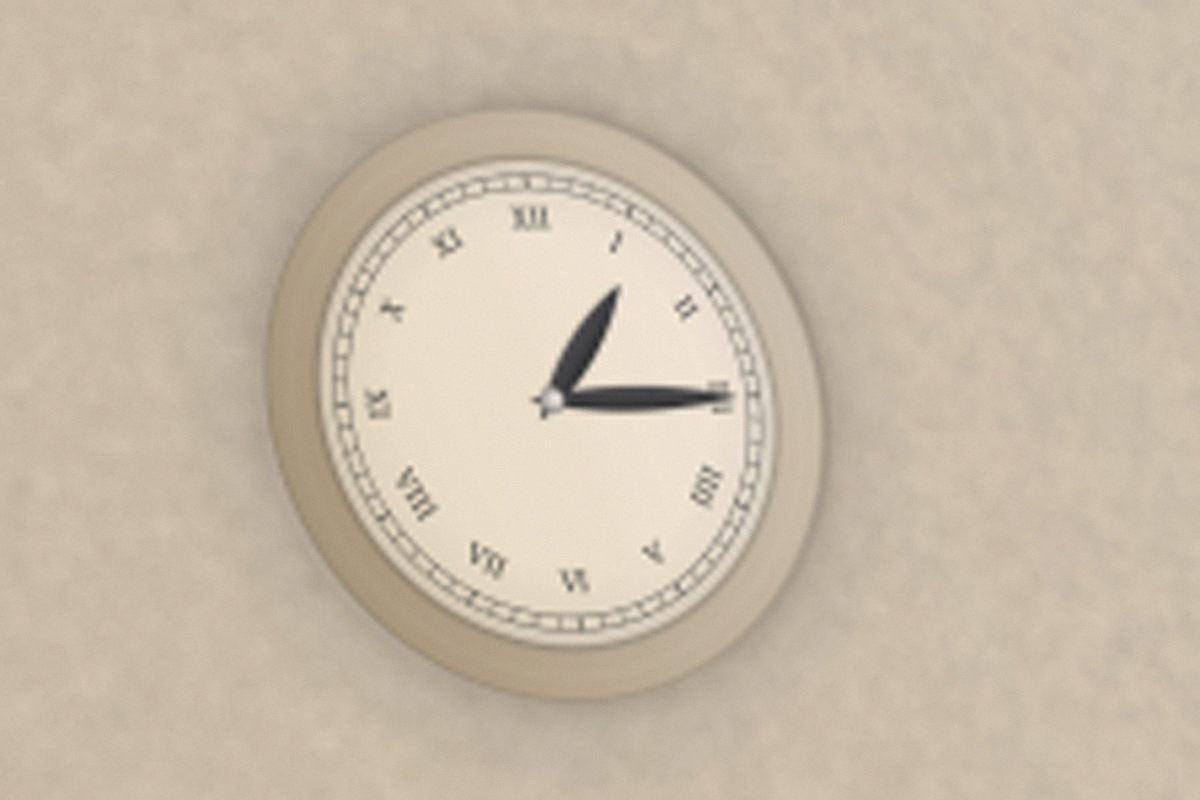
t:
1:15
